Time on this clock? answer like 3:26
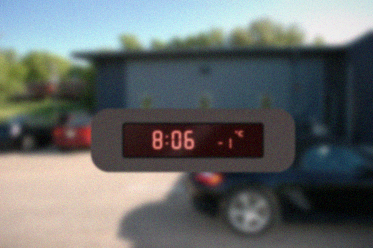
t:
8:06
